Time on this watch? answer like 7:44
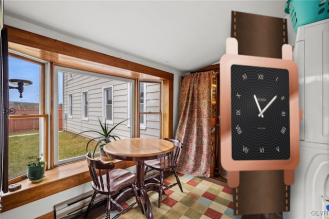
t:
11:08
